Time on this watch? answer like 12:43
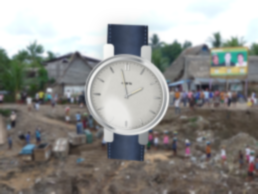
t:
1:58
